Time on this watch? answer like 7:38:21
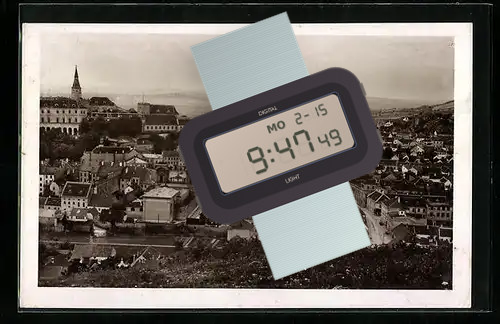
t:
9:47:49
